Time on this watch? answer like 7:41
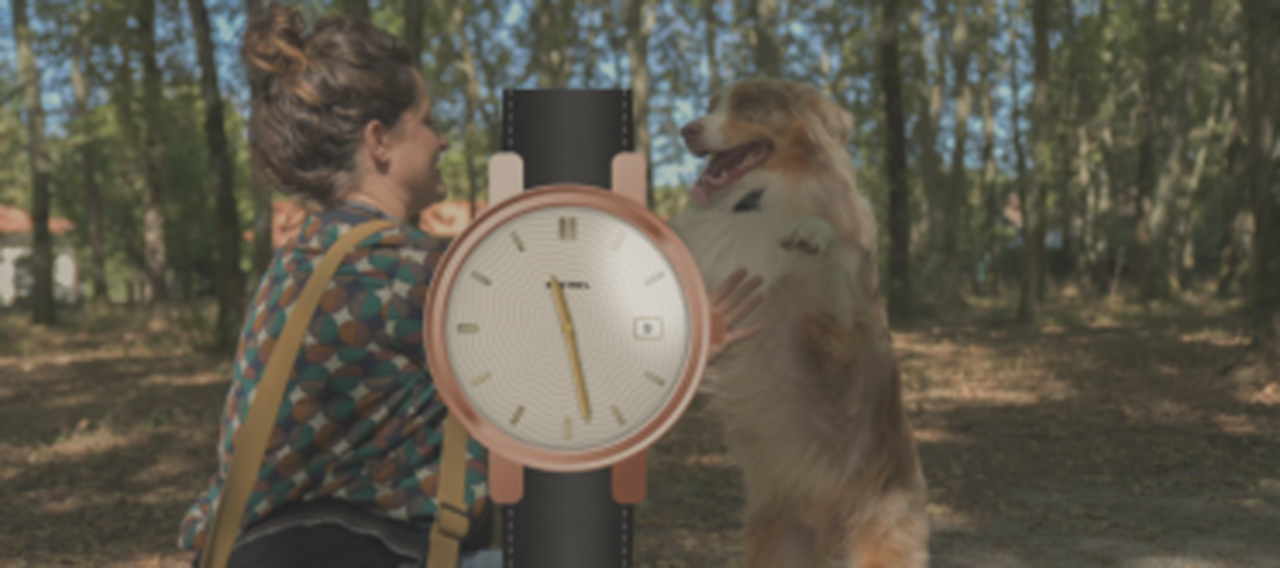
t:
11:28
